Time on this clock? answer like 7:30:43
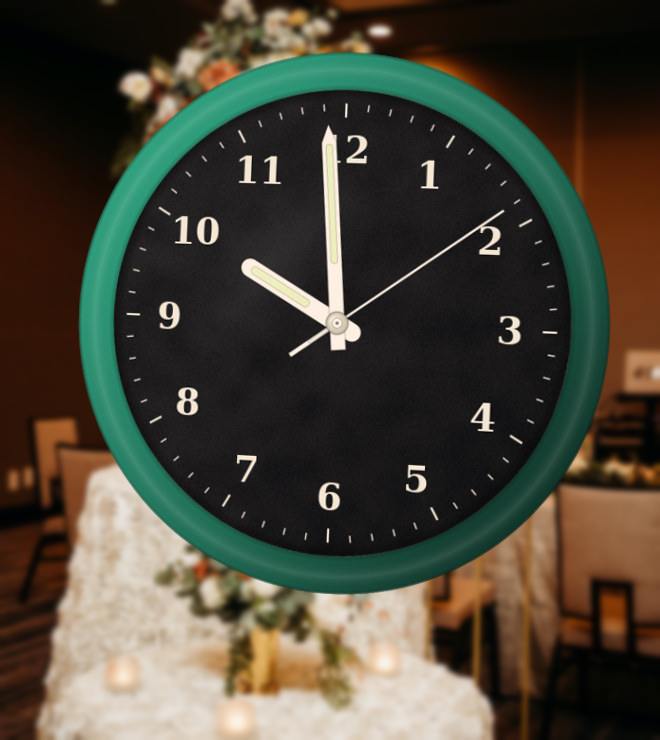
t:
9:59:09
